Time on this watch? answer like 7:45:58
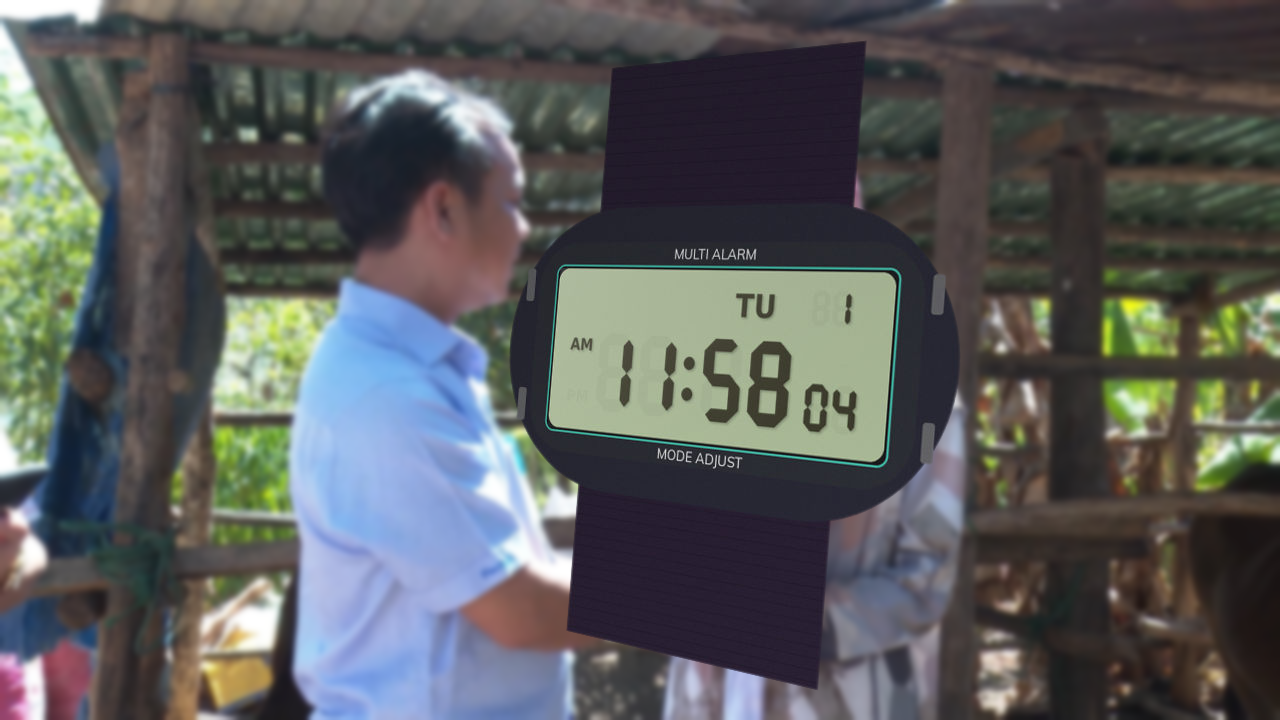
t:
11:58:04
